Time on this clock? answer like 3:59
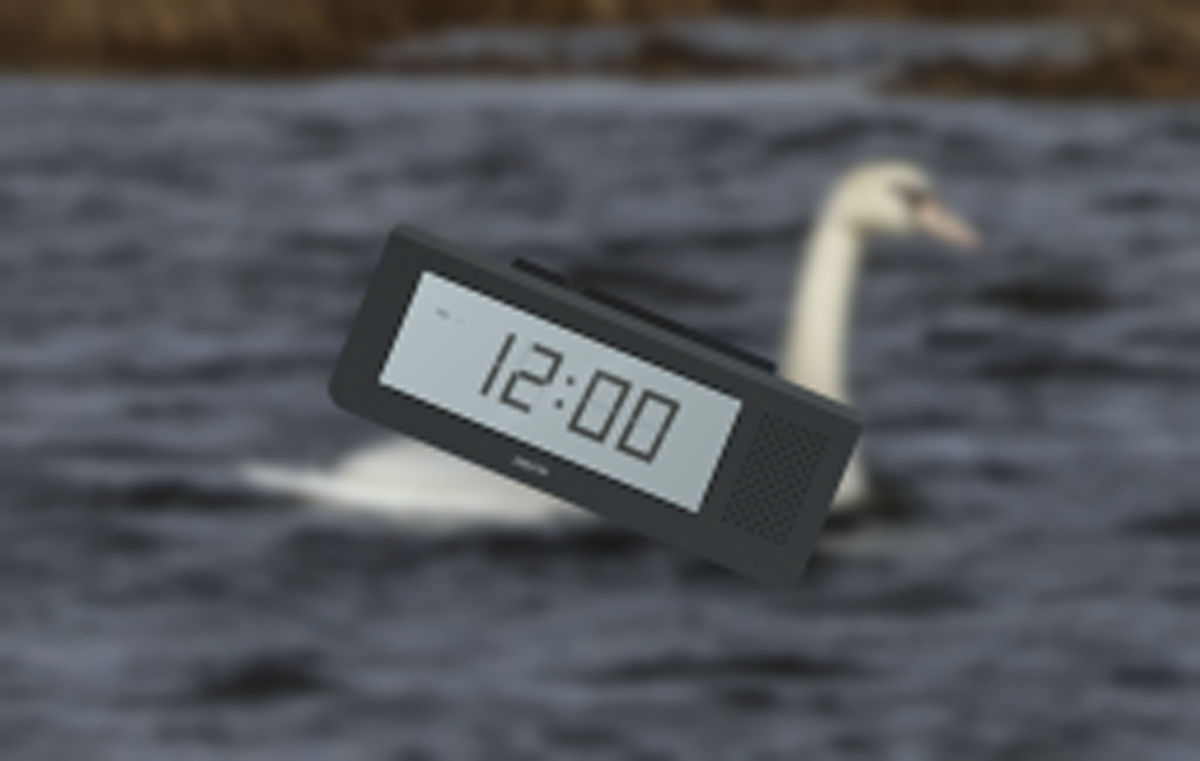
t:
12:00
